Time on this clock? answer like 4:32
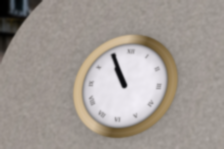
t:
10:55
